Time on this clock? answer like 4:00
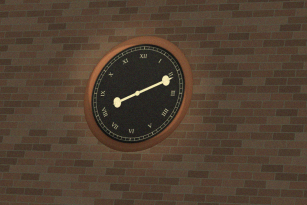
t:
8:11
